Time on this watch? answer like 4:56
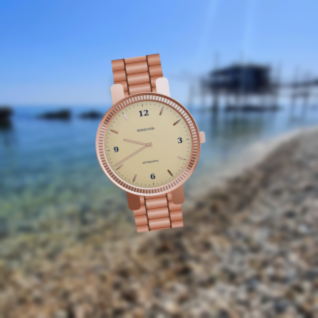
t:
9:41
